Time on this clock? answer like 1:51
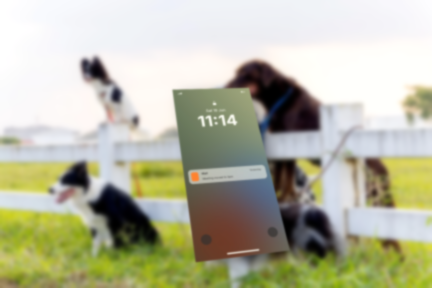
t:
11:14
